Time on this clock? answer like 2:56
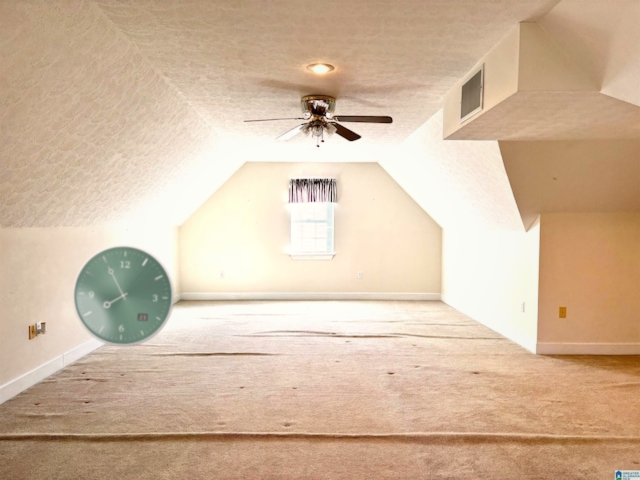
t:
7:55
